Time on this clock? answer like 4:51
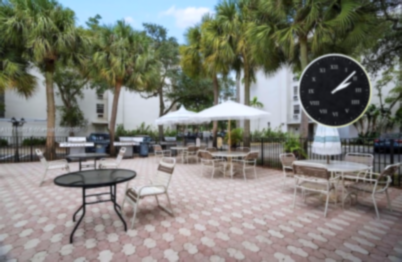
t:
2:08
